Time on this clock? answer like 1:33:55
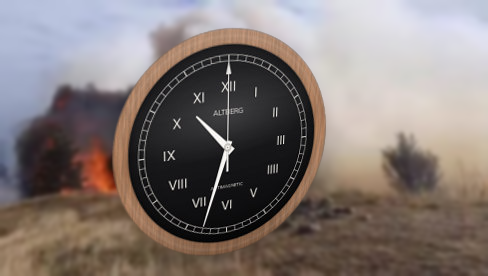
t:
10:33:00
